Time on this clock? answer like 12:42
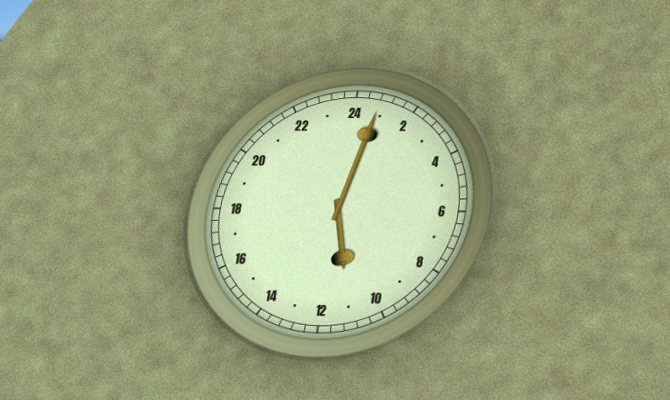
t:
11:02
